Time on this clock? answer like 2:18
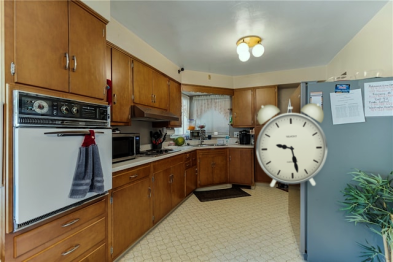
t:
9:28
